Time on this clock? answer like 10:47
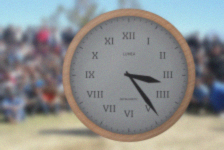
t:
3:24
